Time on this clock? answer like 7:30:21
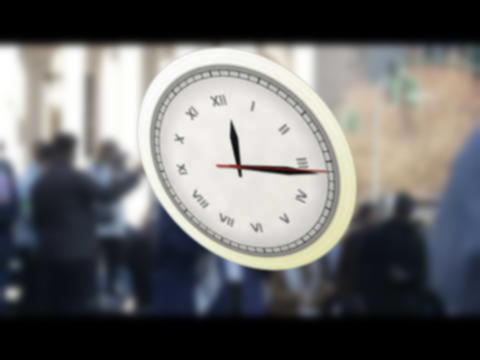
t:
12:16:16
